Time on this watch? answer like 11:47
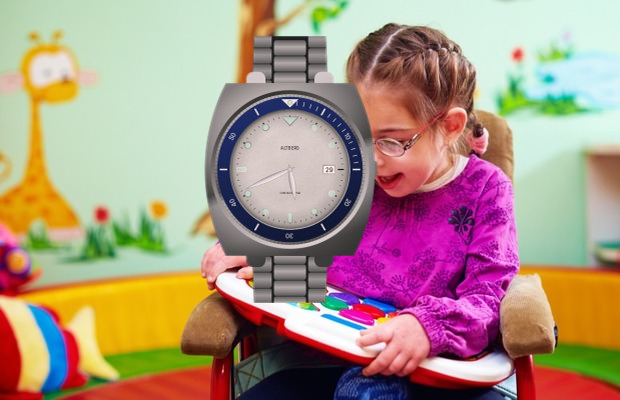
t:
5:41
